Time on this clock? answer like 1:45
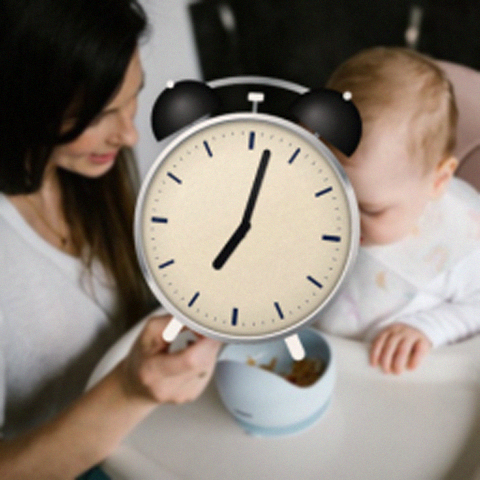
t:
7:02
